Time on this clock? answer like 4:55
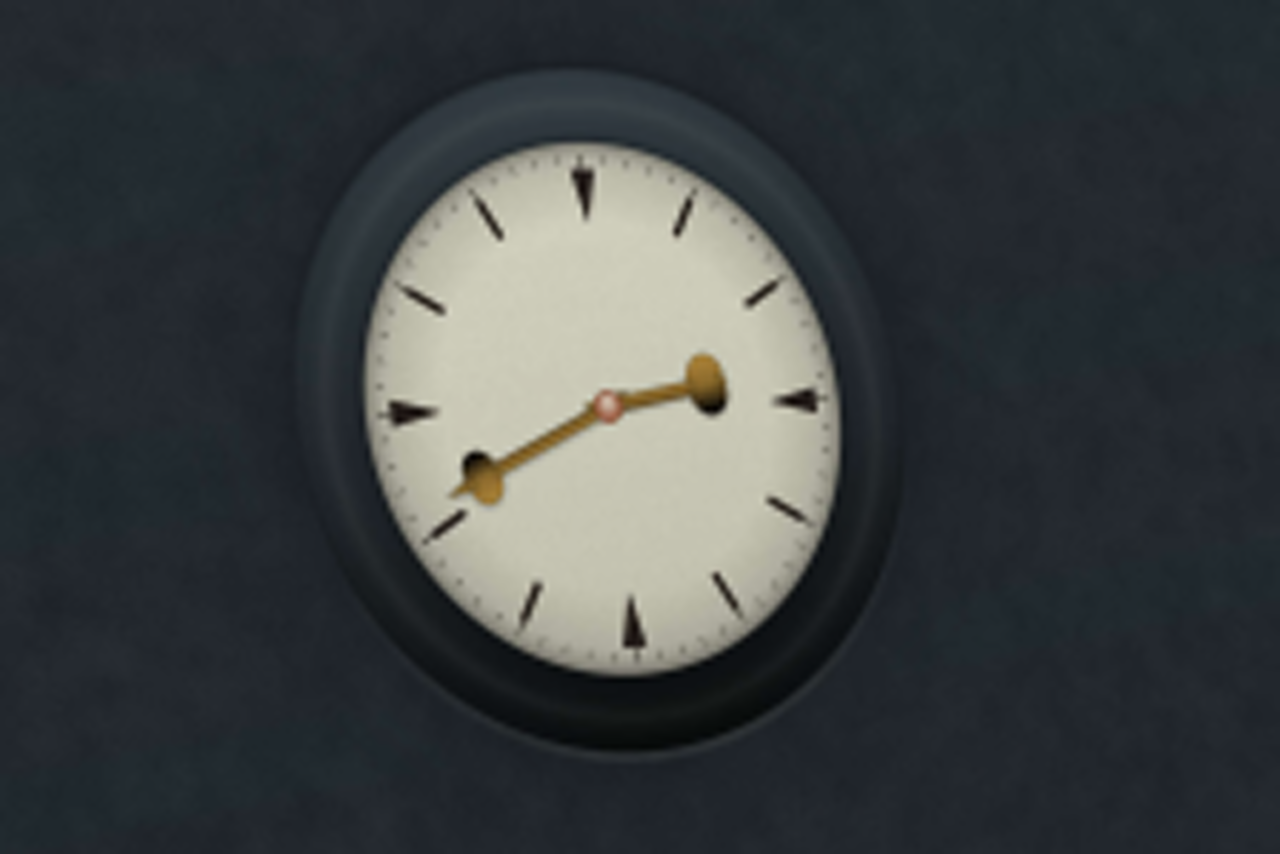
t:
2:41
